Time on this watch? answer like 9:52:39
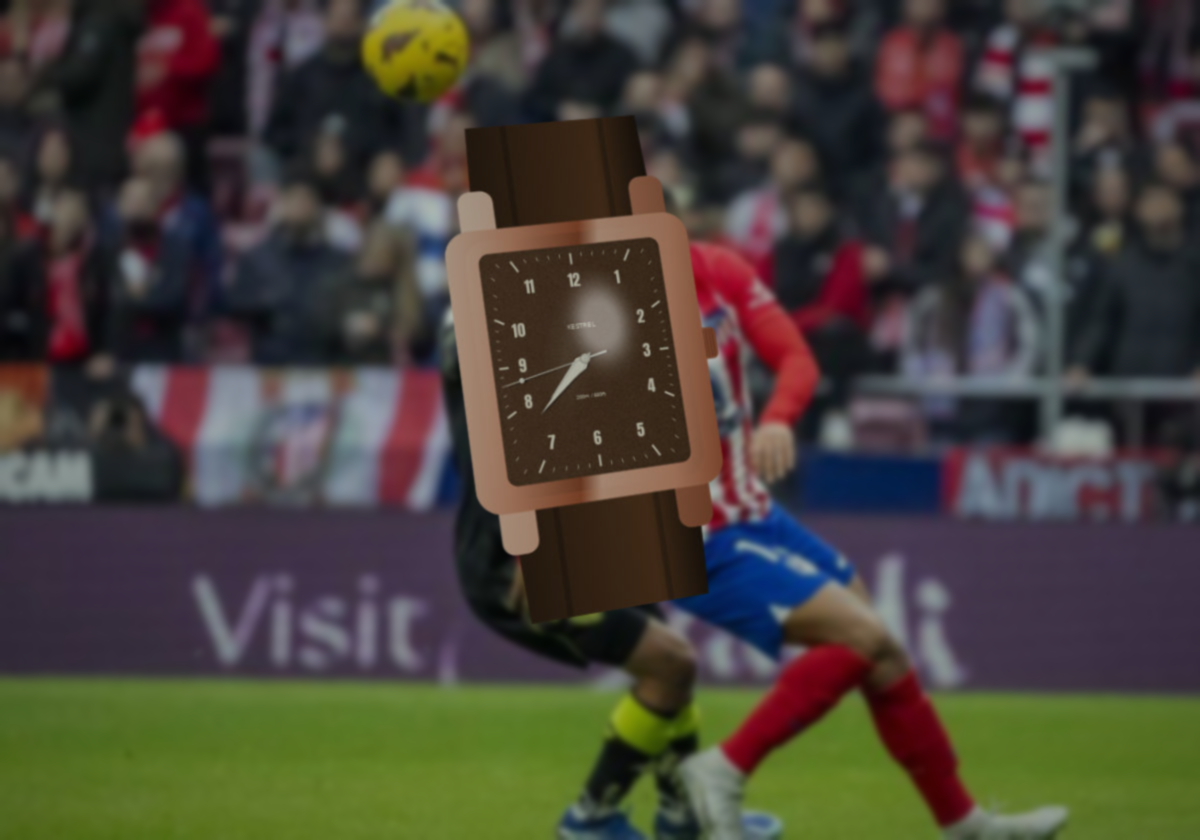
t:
7:37:43
